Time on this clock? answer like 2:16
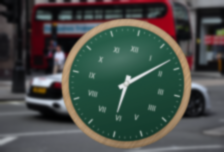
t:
6:08
